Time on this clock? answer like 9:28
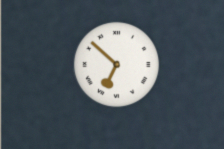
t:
6:52
